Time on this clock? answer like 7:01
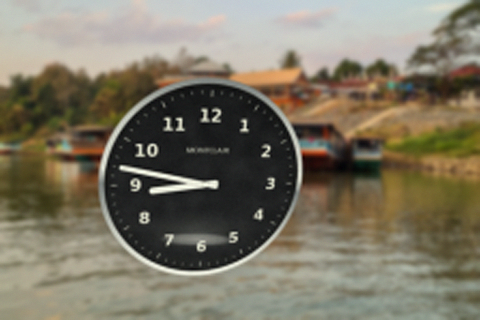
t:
8:47
